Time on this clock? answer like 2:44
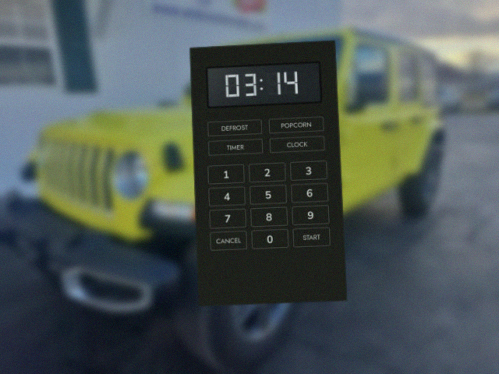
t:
3:14
